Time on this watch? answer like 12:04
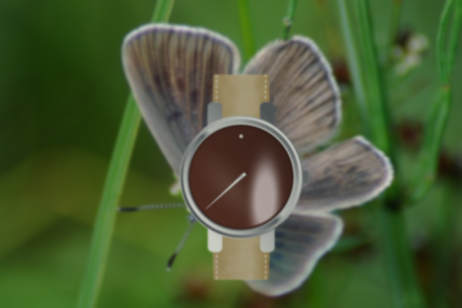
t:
7:38
